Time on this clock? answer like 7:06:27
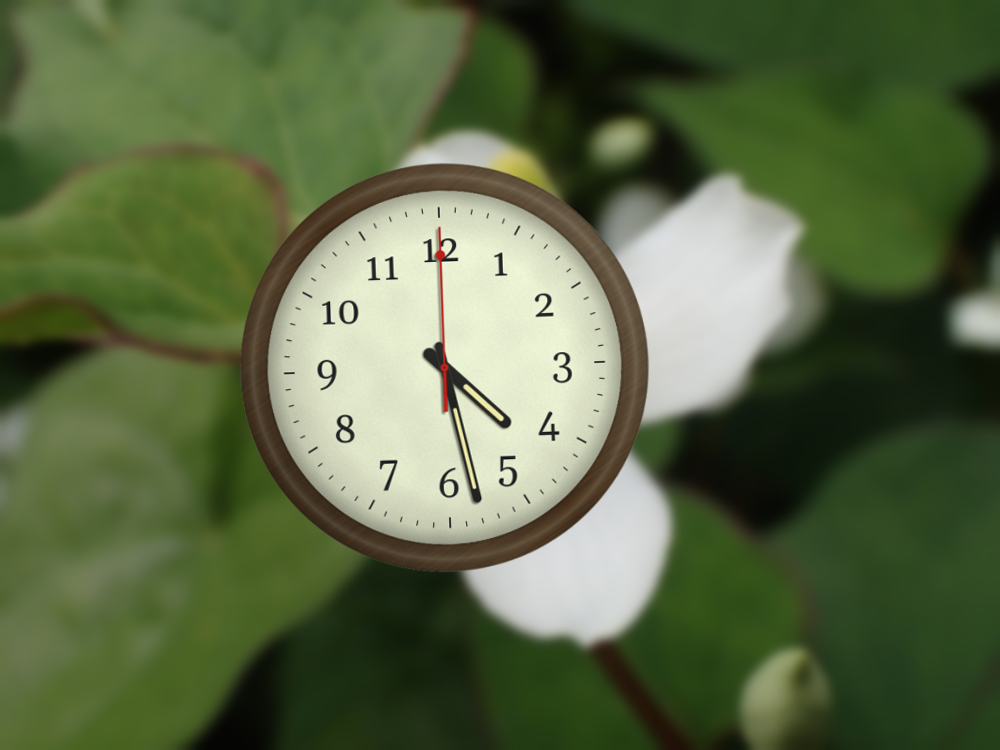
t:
4:28:00
